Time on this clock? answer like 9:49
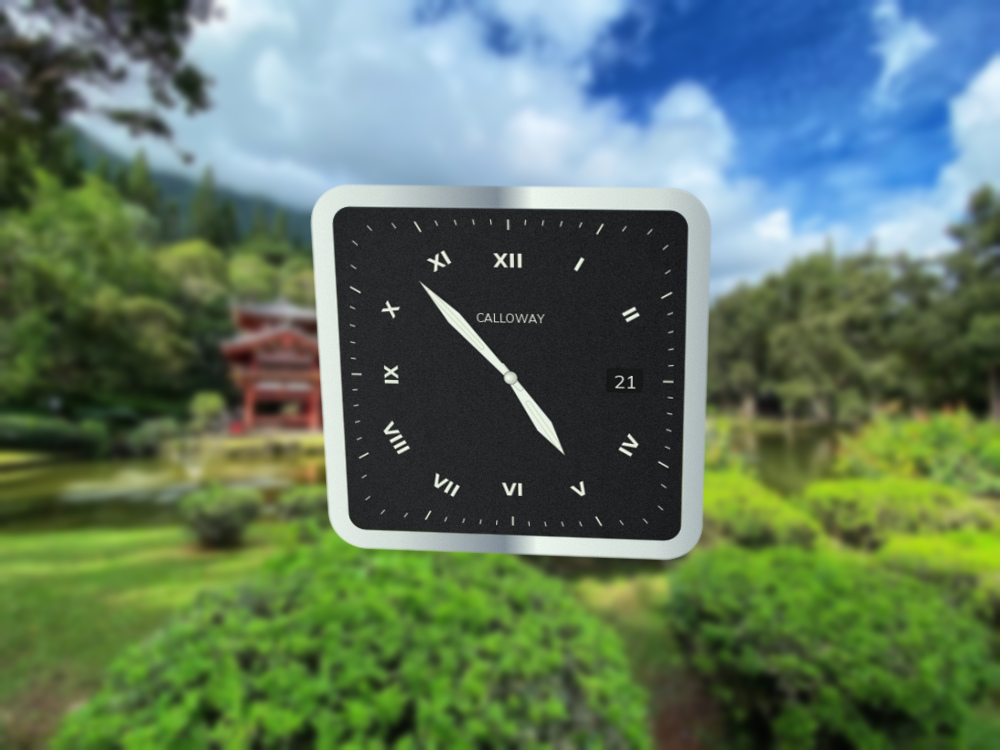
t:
4:53
